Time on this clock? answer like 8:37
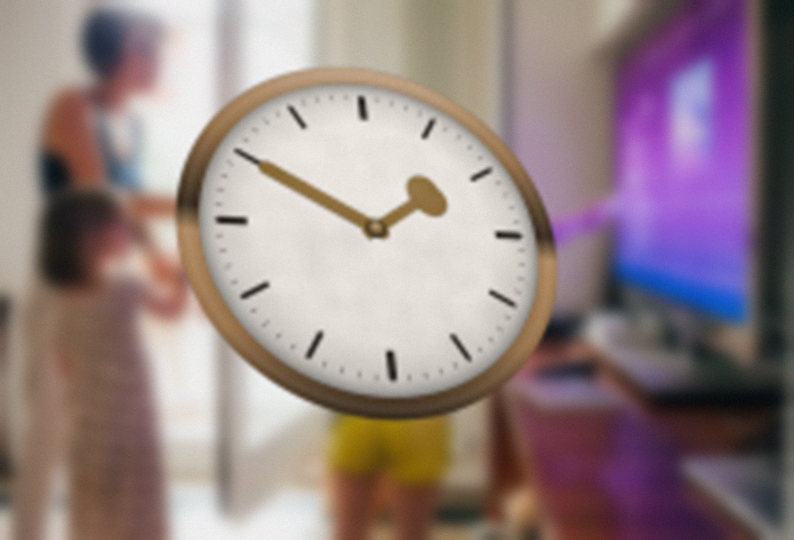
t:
1:50
